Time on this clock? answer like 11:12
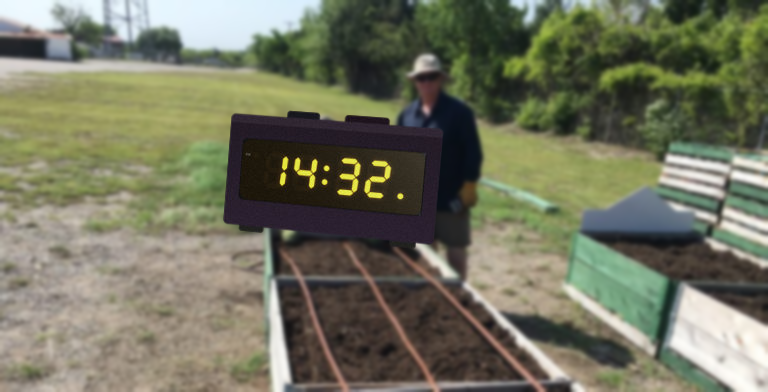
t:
14:32
